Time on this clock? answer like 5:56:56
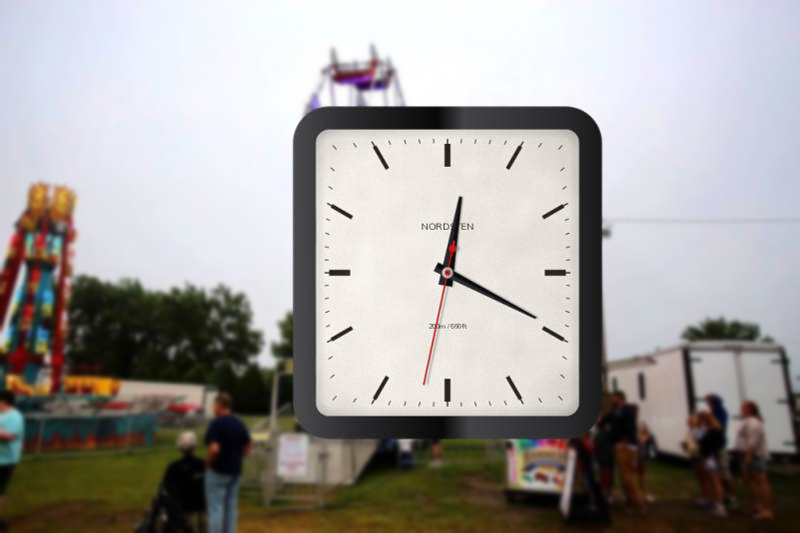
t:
12:19:32
